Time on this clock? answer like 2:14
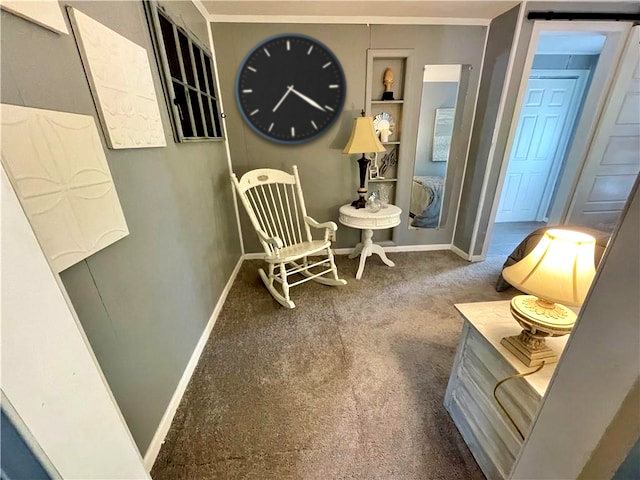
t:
7:21
